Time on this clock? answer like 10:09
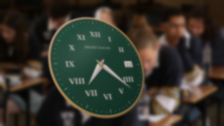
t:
7:22
